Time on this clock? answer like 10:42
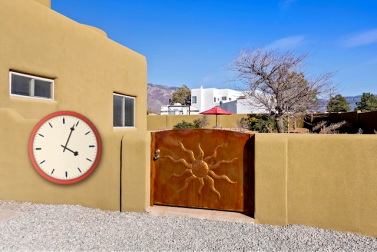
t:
4:04
